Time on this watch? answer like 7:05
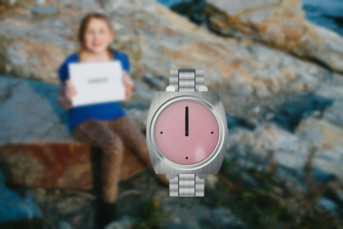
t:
12:00
